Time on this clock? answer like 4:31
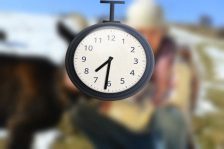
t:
7:31
